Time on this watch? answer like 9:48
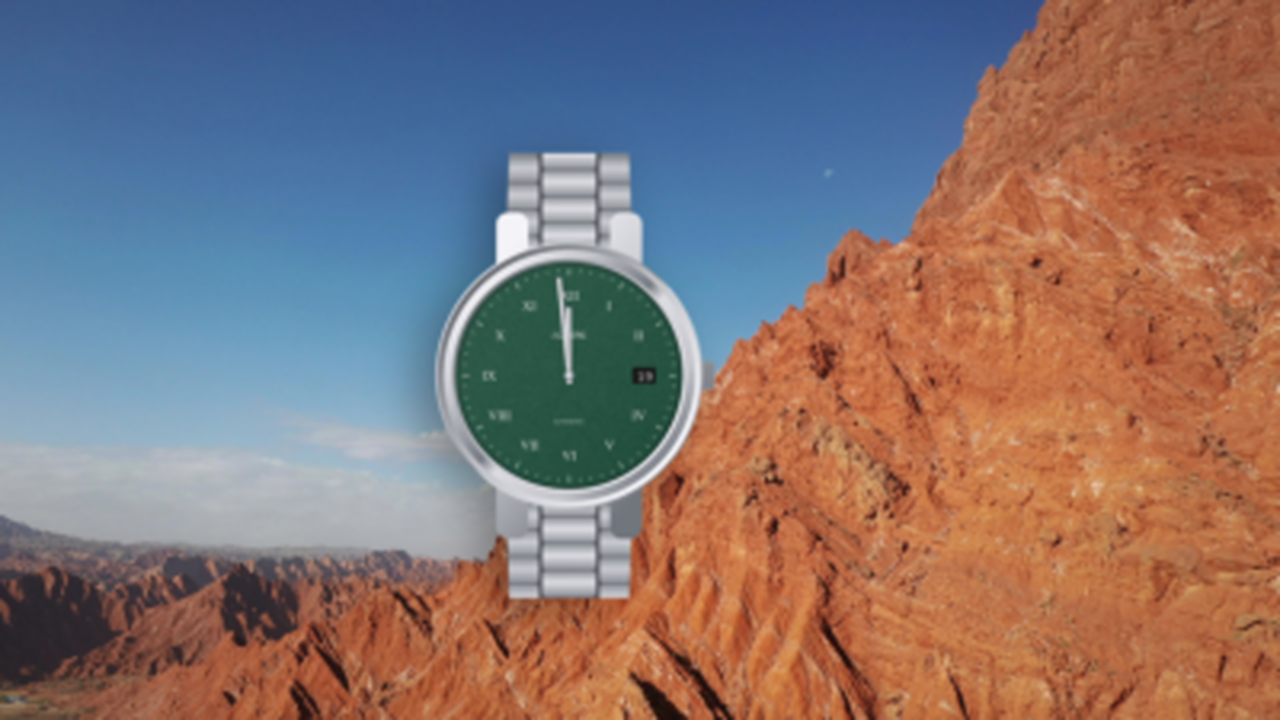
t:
11:59
